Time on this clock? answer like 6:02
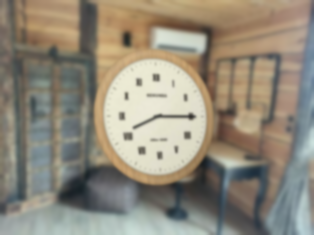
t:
8:15
